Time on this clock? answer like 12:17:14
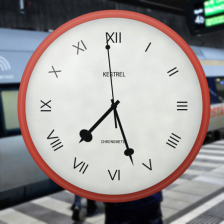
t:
7:26:59
